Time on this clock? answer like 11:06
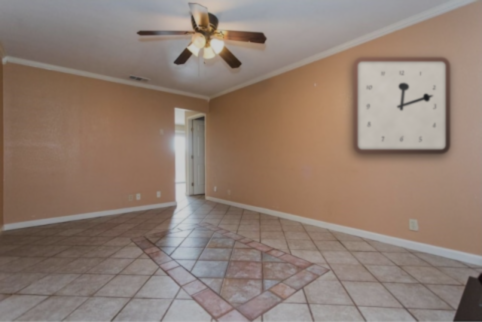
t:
12:12
